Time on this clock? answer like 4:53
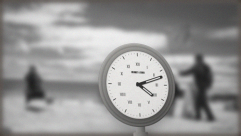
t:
4:12
